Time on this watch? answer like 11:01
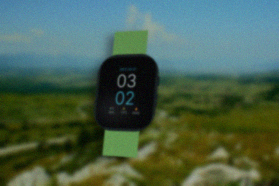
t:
3:02
